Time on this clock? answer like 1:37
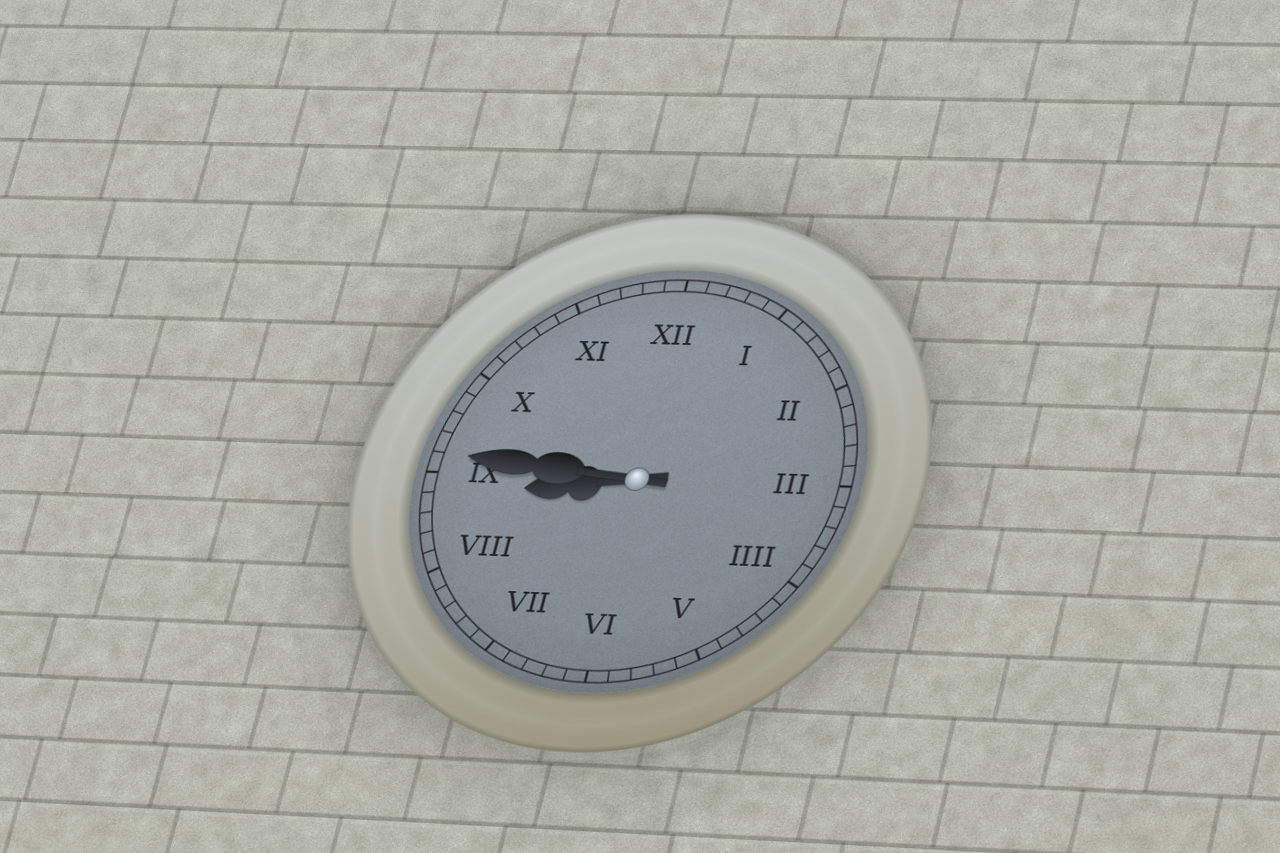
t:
8:46
